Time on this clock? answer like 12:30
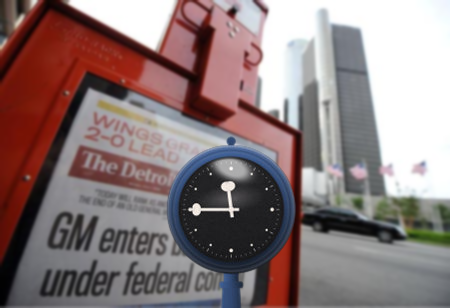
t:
11:45
